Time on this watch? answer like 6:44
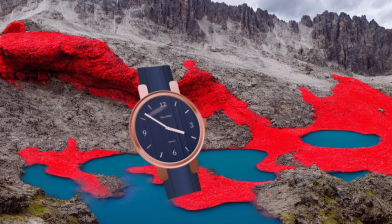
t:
3:52
